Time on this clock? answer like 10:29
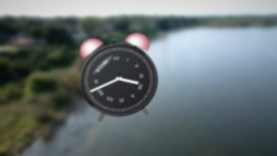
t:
3:42
